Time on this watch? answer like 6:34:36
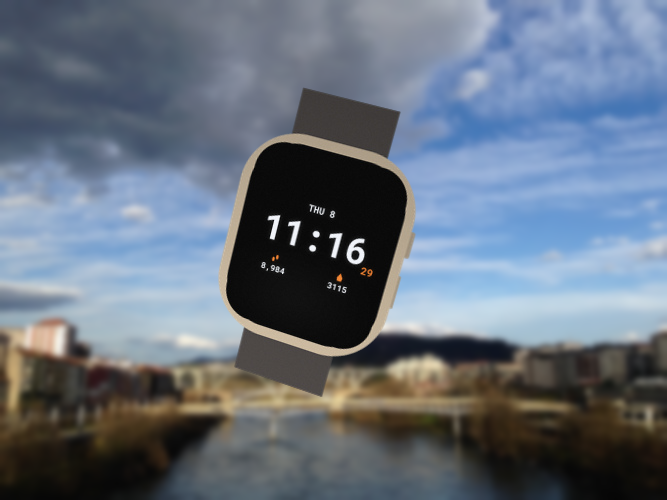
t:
11:16:29
